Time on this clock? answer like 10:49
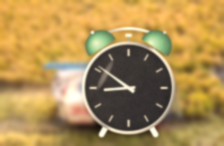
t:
8:51
